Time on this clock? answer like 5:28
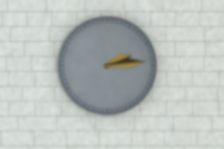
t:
2:14
